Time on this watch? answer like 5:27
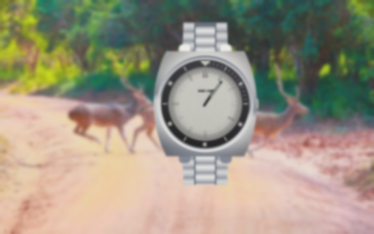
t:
1:06
